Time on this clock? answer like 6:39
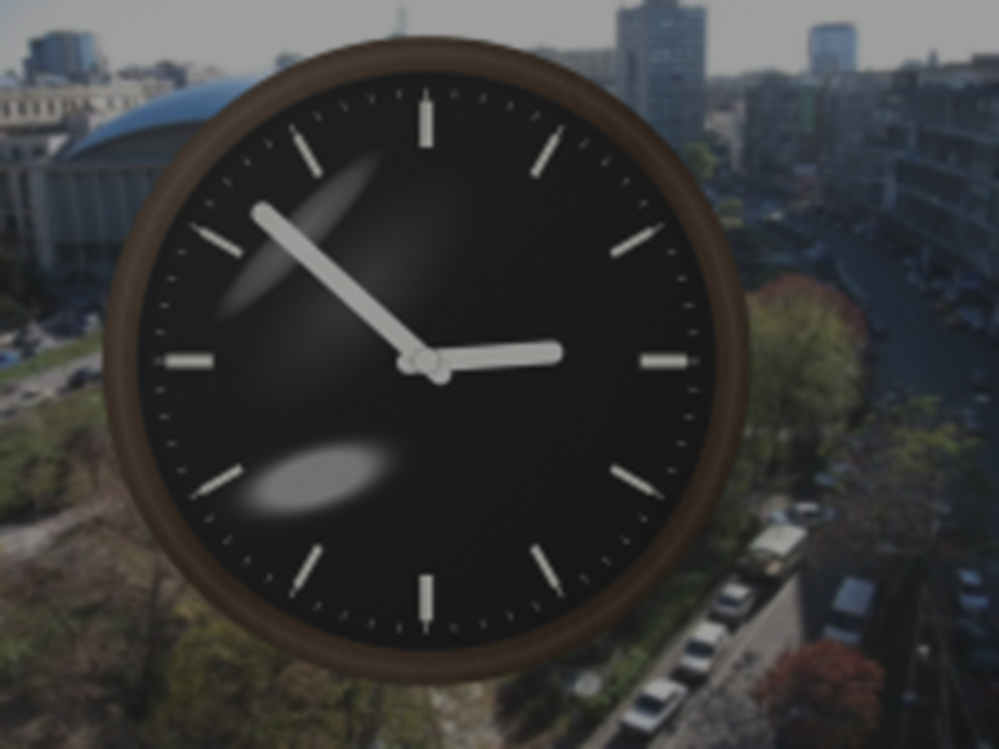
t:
2:52
